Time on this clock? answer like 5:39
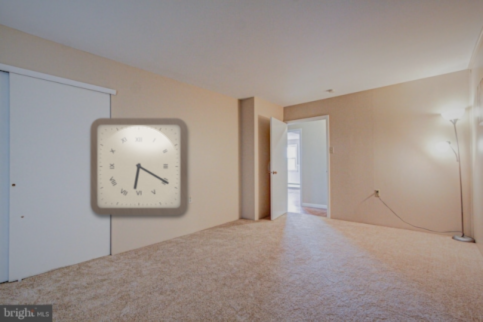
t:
6:20
